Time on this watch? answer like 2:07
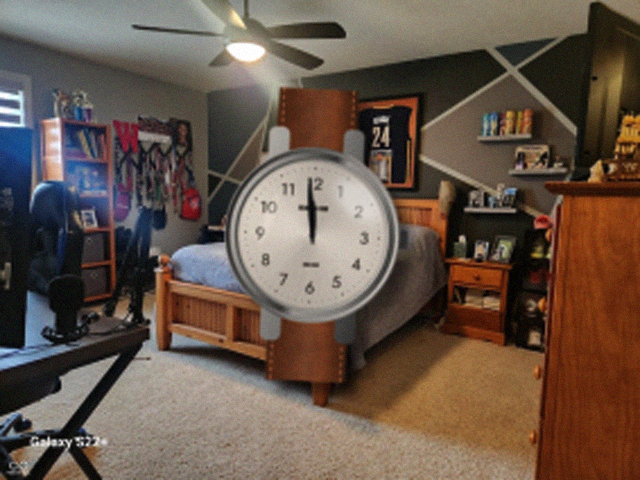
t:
11:59
